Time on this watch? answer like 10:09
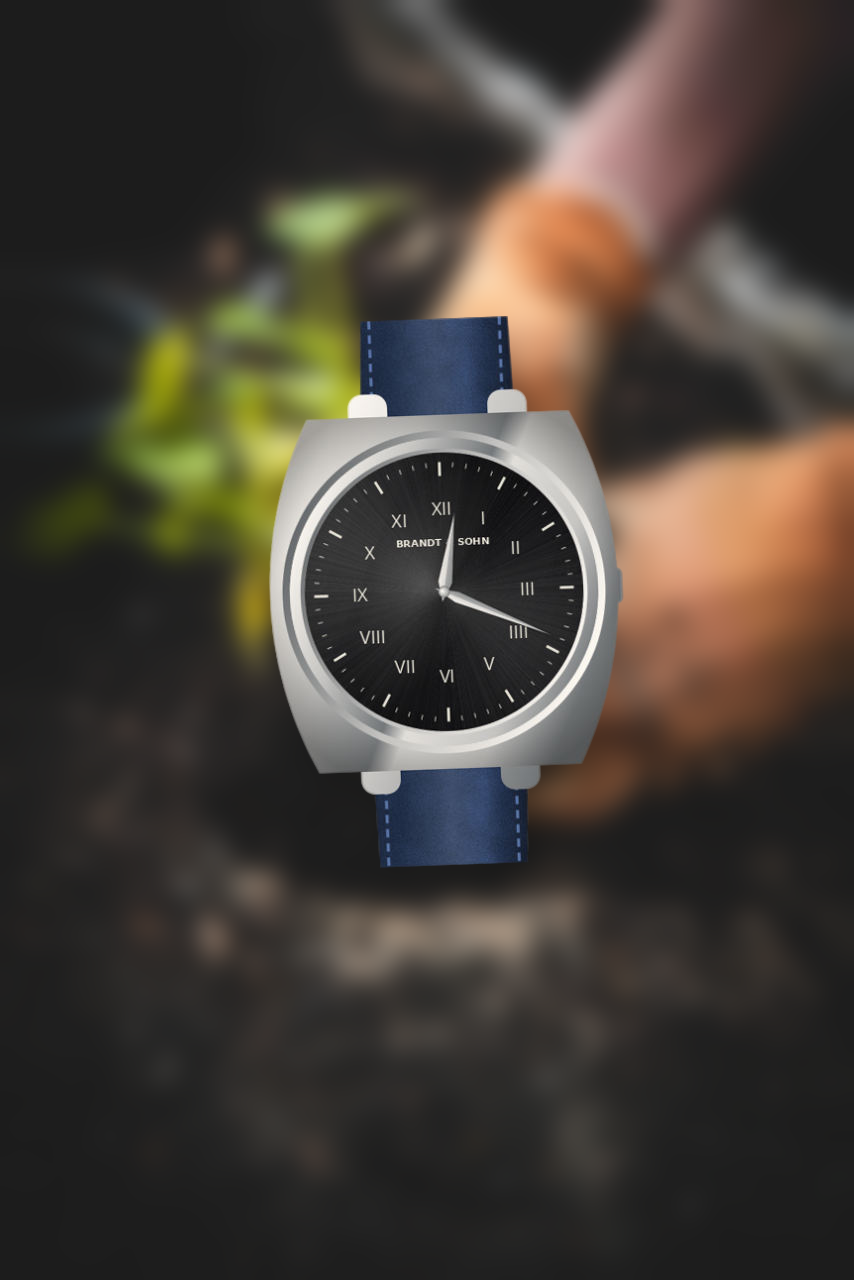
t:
12:19
